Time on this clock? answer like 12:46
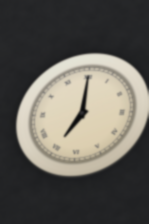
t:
7:00
